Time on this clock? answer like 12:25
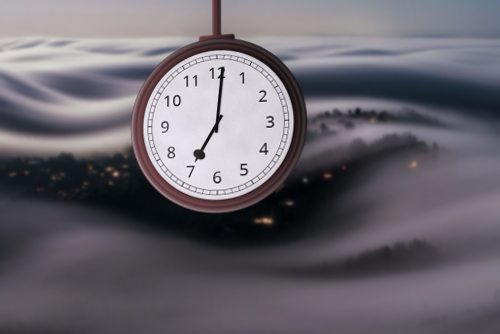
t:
7:01
